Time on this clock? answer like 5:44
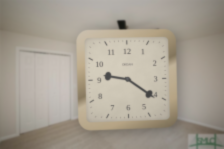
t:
9:21
